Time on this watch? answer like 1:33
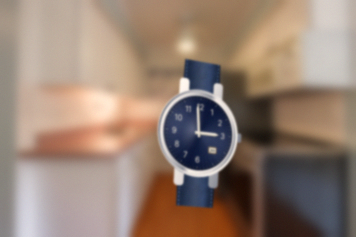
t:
2:59
